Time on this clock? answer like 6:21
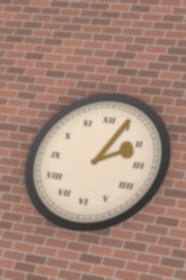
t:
2:04
